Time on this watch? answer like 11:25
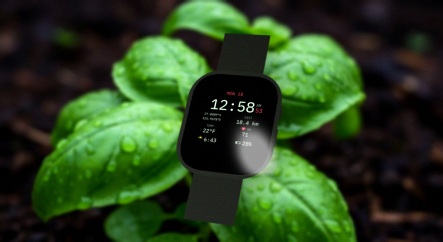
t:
12:58
